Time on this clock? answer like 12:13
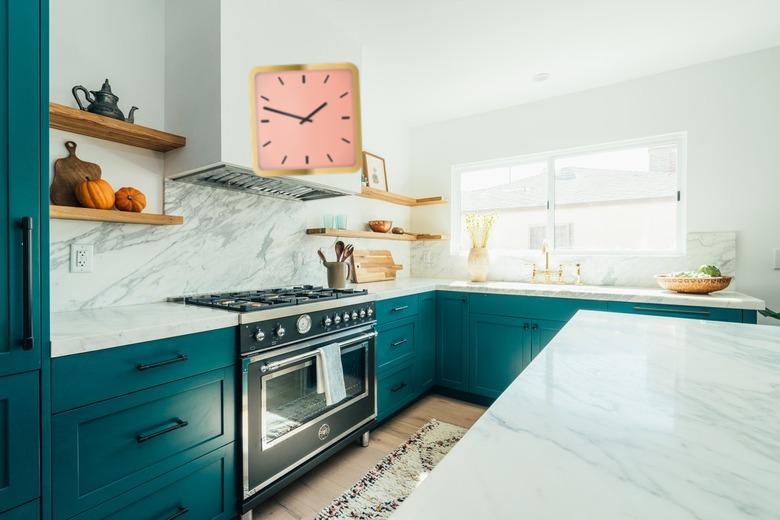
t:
1:48
